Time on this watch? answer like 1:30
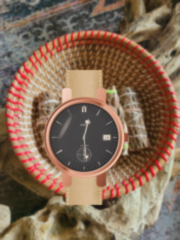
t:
12:29
